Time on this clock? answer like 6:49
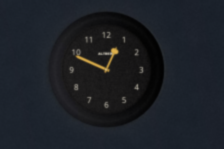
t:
12:49
